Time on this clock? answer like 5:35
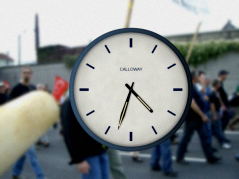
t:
4:33
